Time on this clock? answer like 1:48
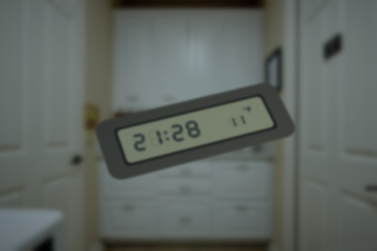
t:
21:28
